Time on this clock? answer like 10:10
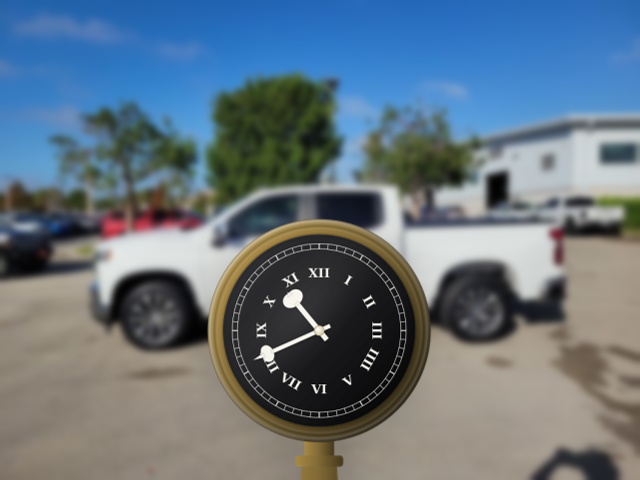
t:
10:41
